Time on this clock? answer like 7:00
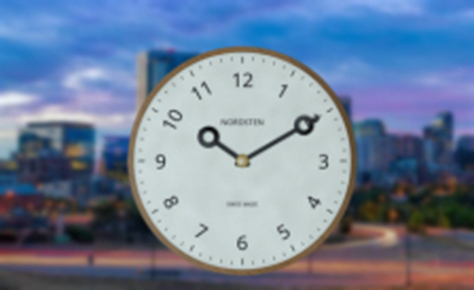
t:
10:10
